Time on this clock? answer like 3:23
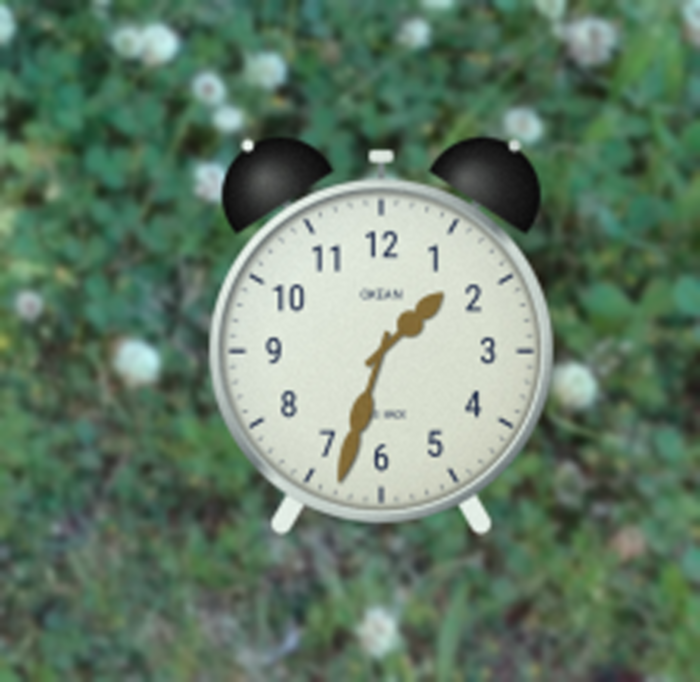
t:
1:33
